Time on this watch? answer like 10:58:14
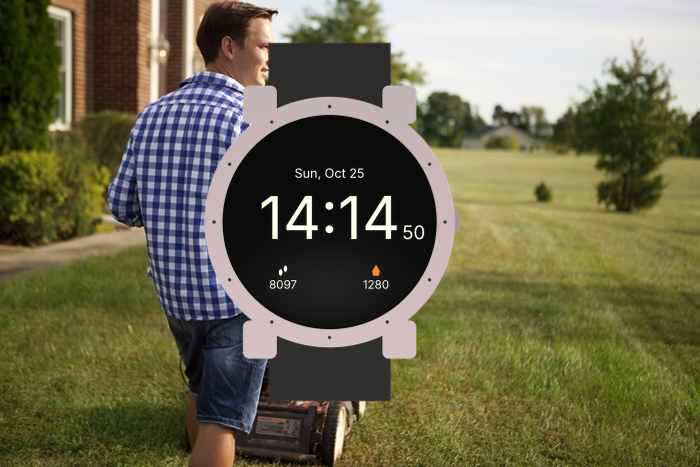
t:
14:14:50
